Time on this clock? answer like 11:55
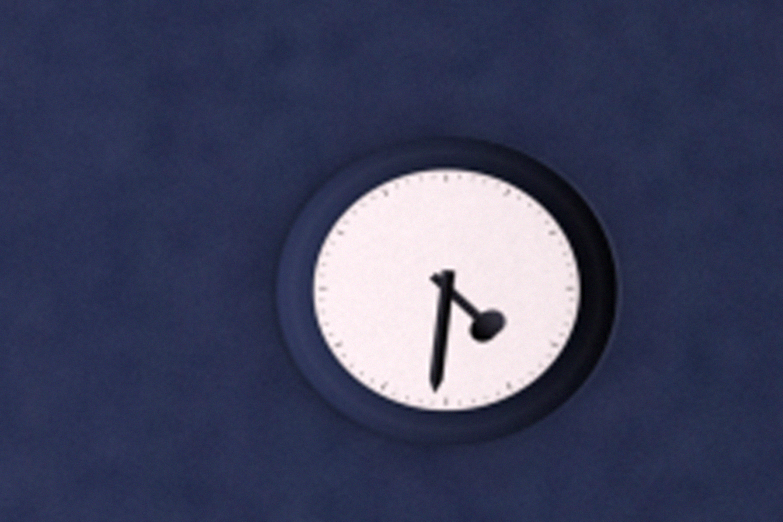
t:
4:31
